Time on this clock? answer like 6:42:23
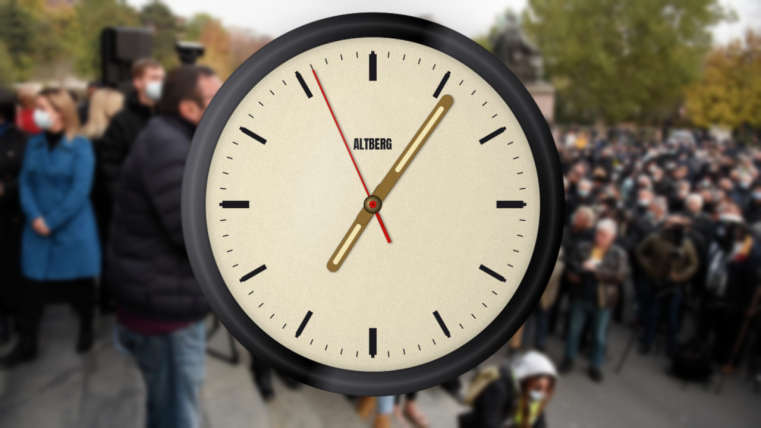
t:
7:05:56
